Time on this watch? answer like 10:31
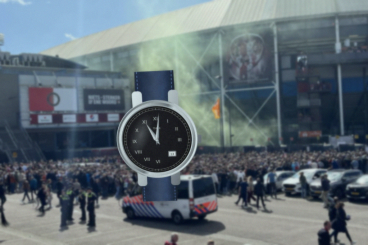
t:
11:01
